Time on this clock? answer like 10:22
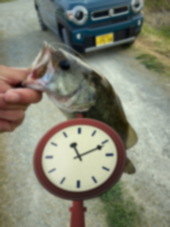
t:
11:11
